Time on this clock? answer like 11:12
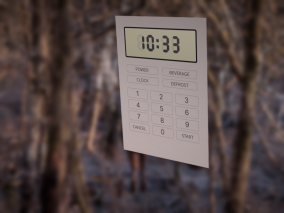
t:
10:33
